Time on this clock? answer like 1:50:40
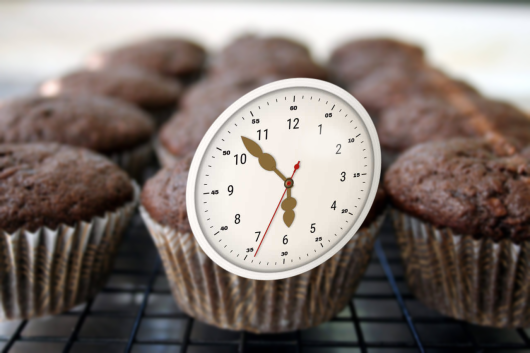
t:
5:52:34
